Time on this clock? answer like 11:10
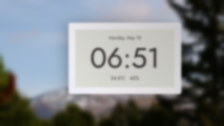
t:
6:51
